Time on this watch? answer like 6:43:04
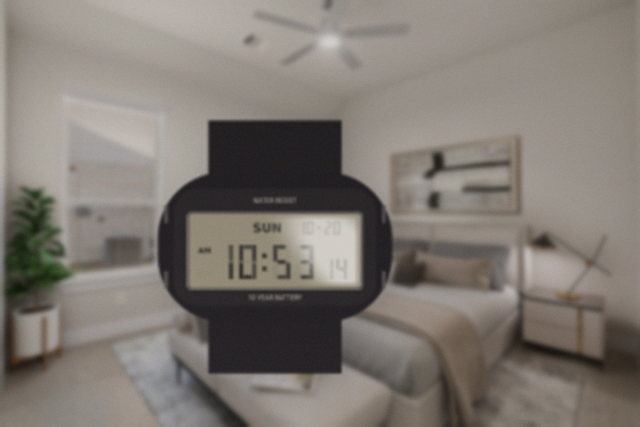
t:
10:53:14
